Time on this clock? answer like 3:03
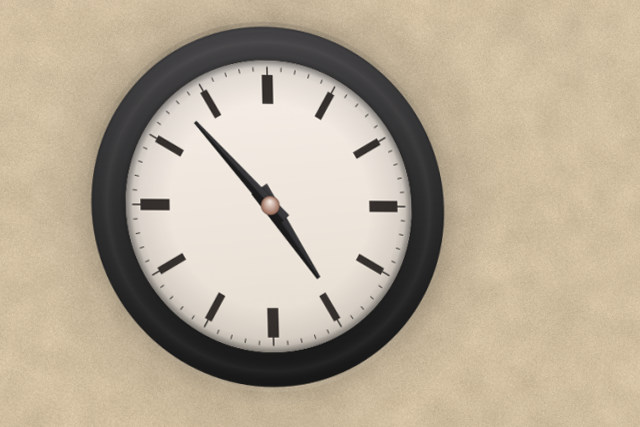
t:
4:53
